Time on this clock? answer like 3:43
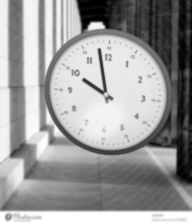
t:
9:58
